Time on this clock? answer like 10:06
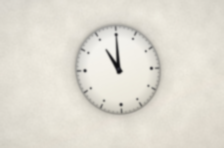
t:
11:00
